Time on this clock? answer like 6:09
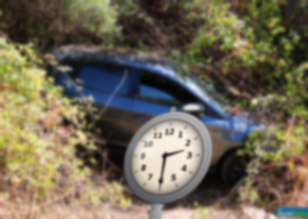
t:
2:30
